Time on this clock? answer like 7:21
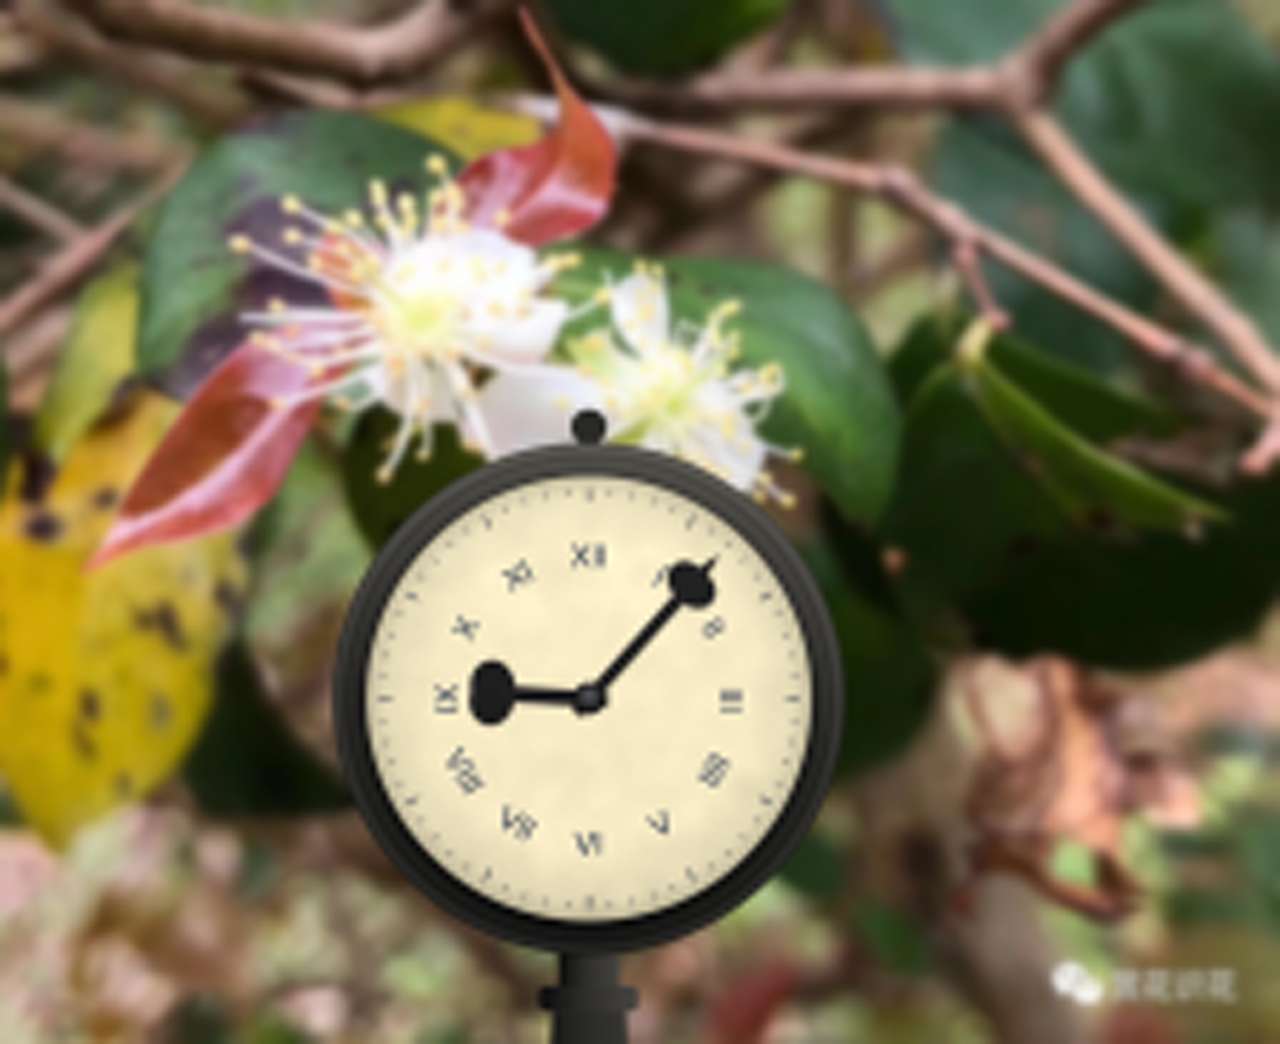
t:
9:07
